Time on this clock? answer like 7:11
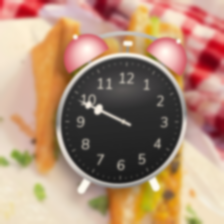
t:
9:49
